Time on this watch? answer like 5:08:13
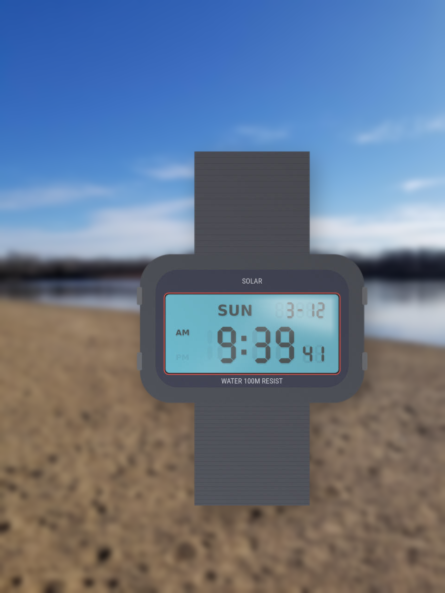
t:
9:39:41
